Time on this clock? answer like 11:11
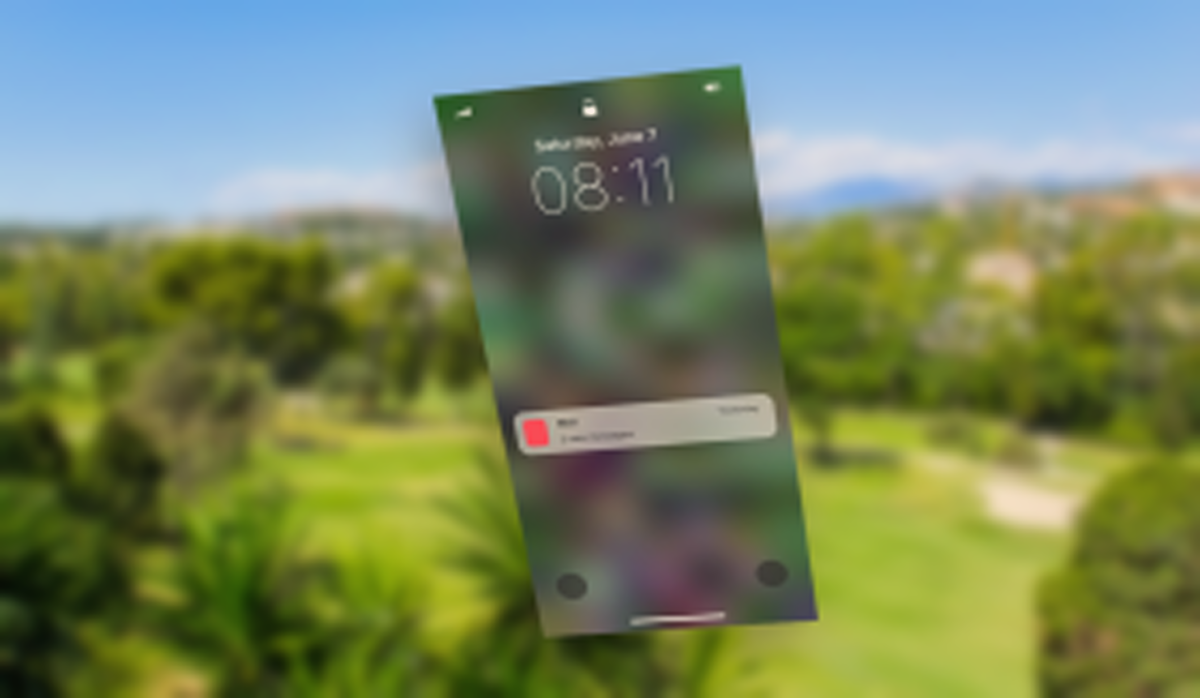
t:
8:11
